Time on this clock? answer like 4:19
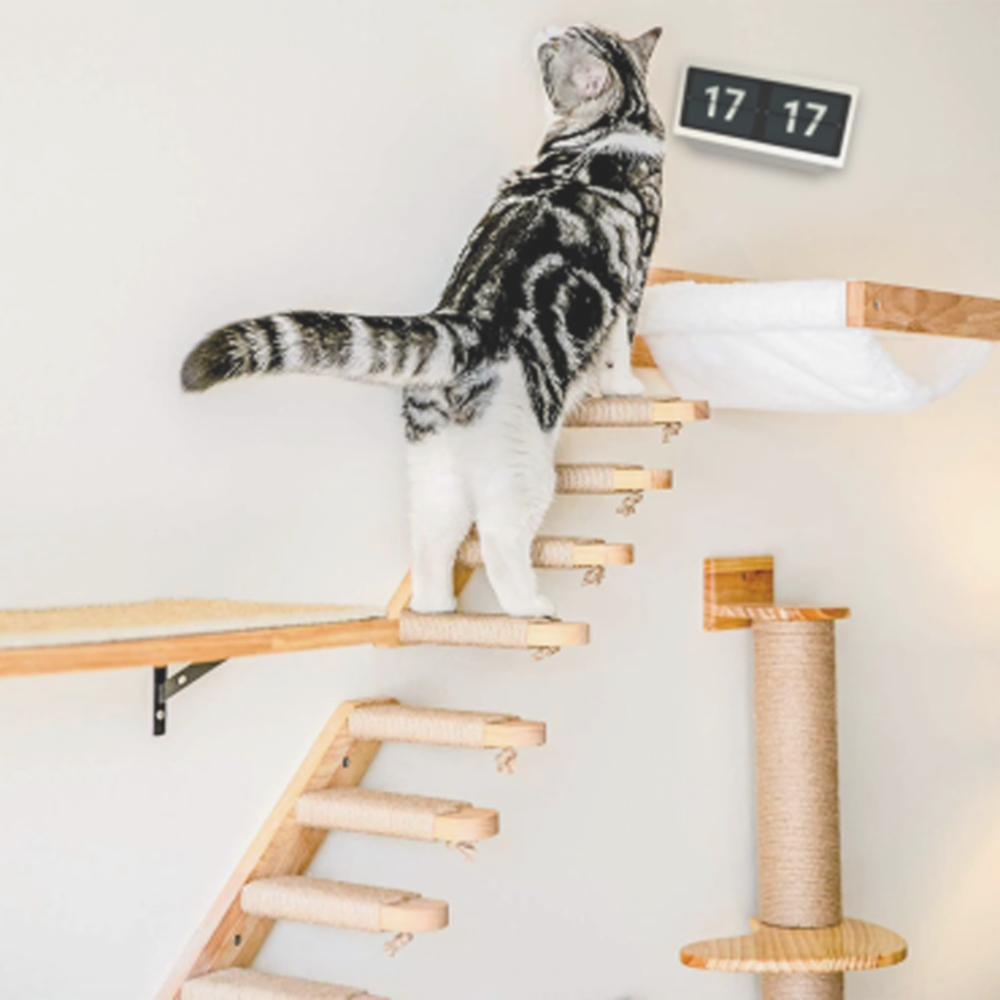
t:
17:17
